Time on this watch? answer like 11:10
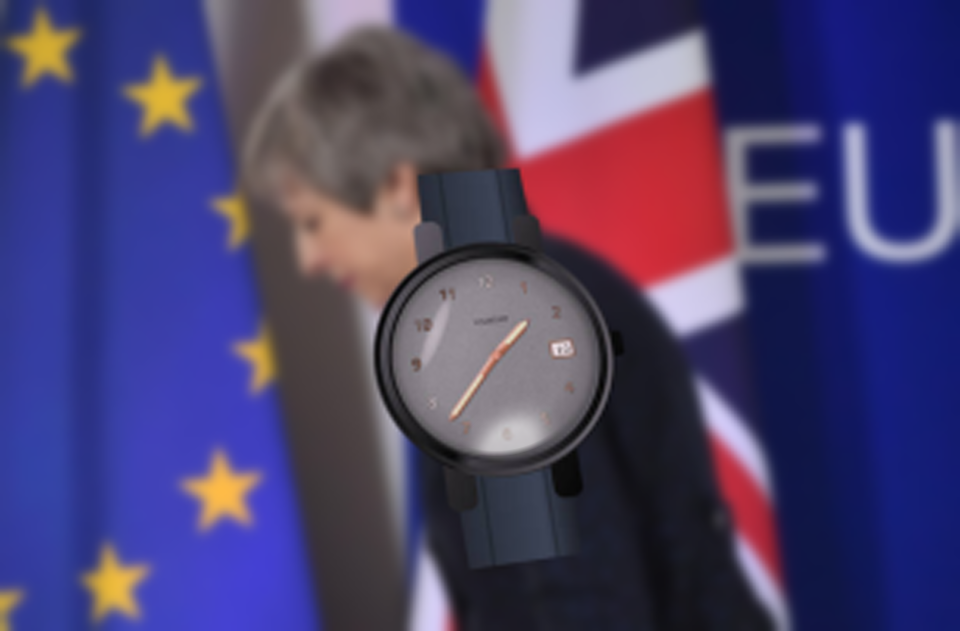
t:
1:37
